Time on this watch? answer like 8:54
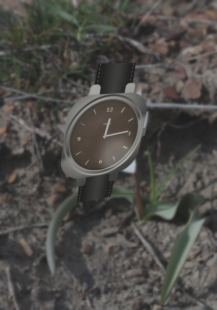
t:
12:14
